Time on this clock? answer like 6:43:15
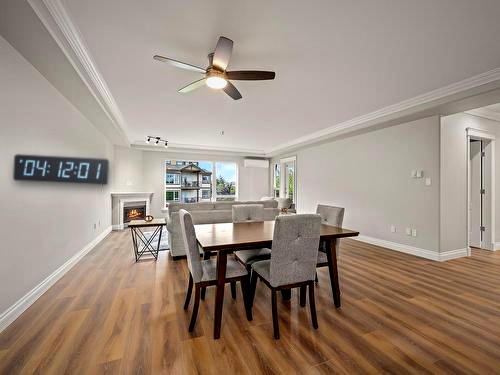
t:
4:12:01
